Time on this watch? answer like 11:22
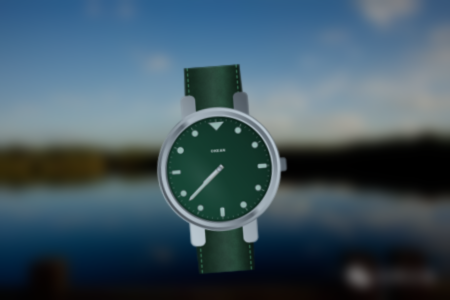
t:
7:38
